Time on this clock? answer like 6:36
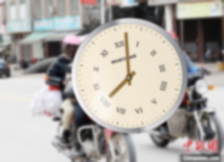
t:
8:02
